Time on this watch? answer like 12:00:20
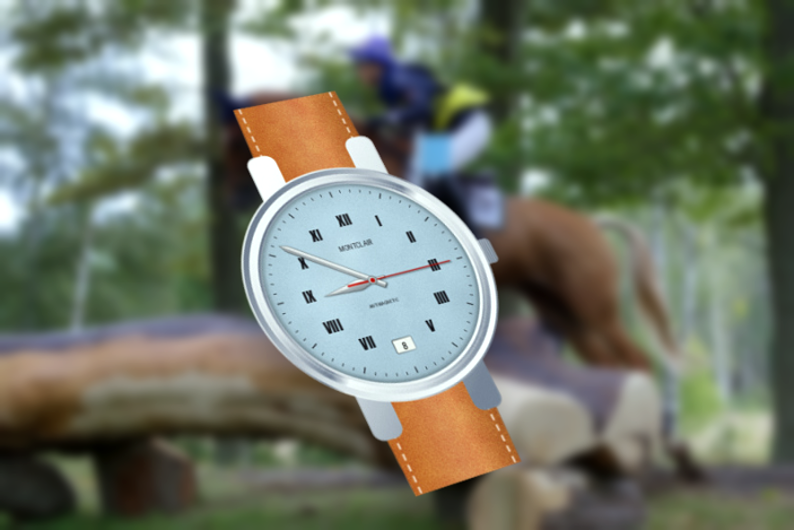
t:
8:51:15
